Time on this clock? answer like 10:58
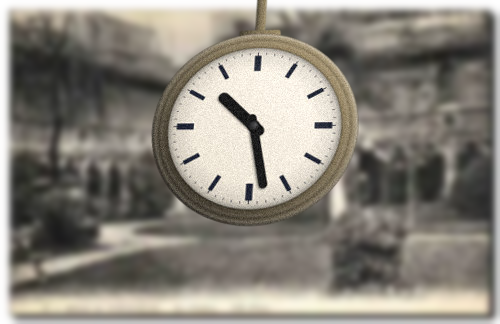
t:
10:28
